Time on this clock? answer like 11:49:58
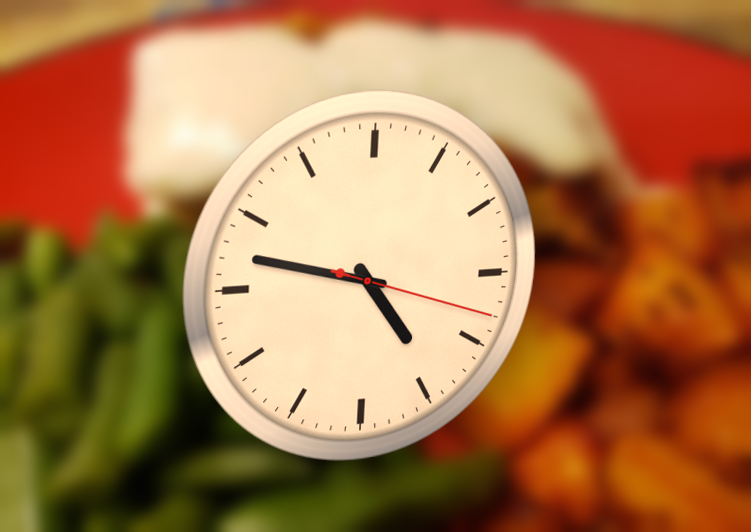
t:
4:47:18
